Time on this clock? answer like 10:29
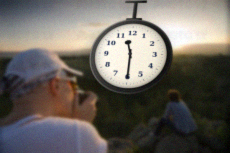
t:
11:30
